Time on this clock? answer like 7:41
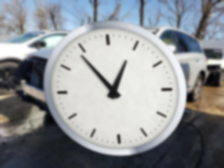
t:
12:54
